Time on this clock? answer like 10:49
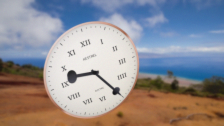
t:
9:25
